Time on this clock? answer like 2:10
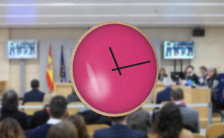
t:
11:13
